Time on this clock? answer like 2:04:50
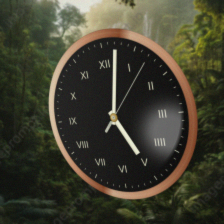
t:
5:02:07
